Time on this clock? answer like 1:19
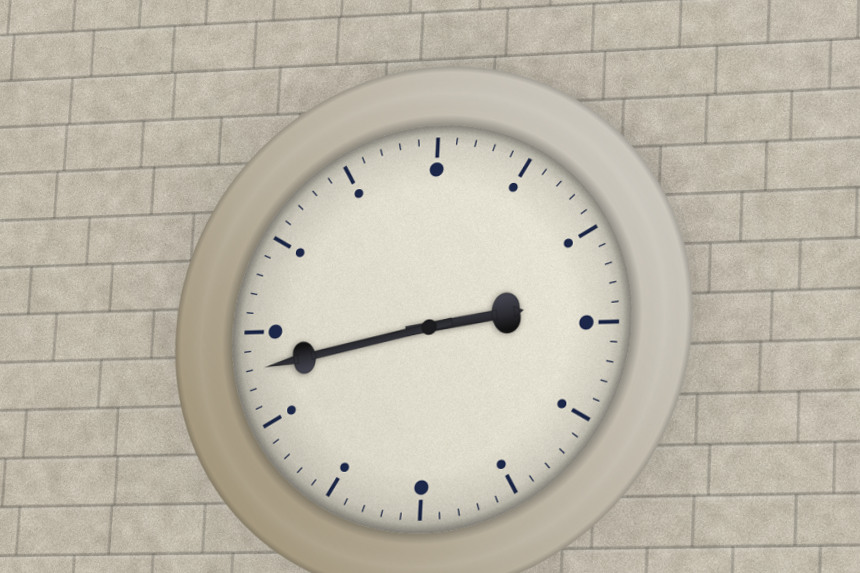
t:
2:43
